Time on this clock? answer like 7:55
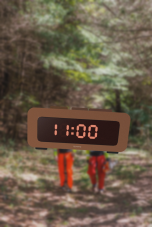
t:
11:00
